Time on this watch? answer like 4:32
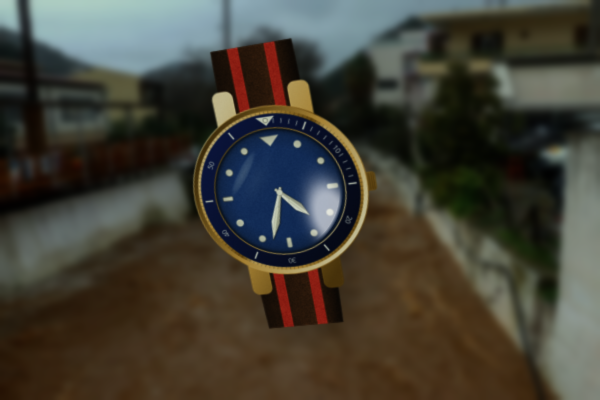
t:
4:33
